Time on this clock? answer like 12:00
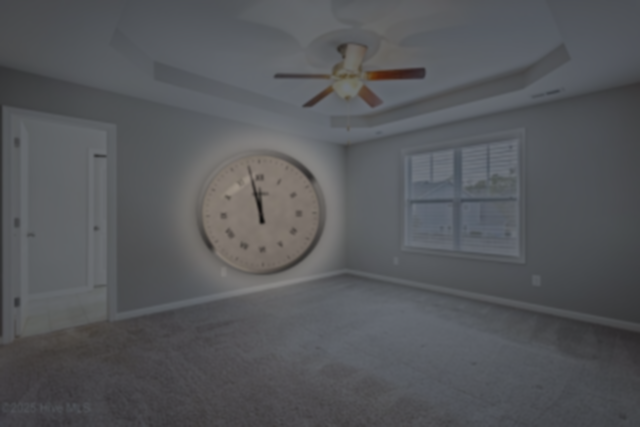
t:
11:58
